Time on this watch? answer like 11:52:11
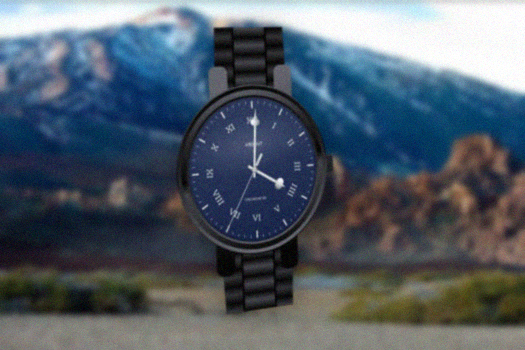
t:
4:00:35
